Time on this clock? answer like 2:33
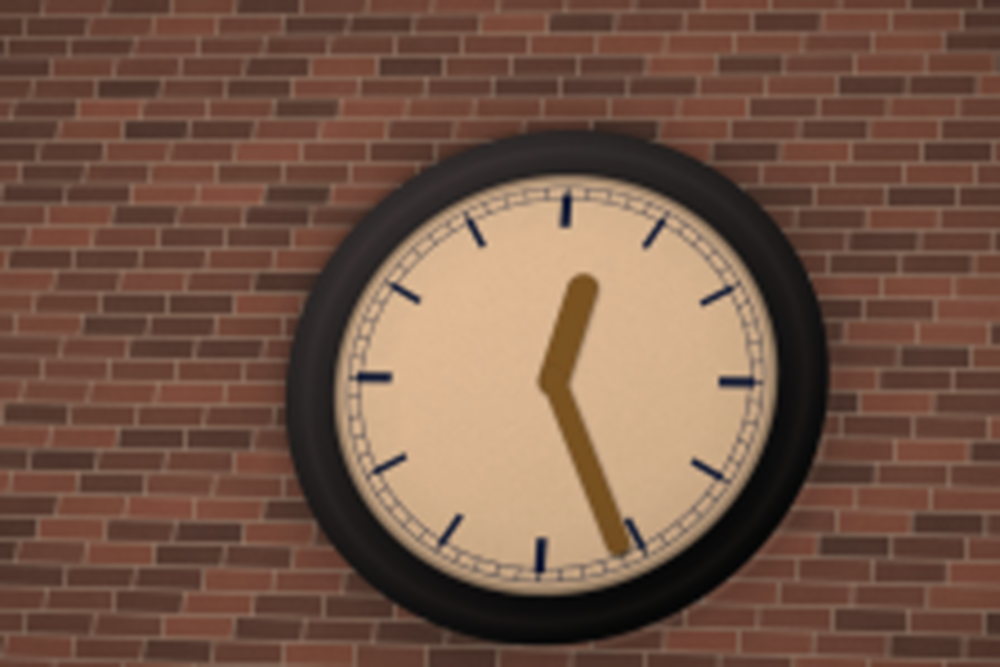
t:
12:26
